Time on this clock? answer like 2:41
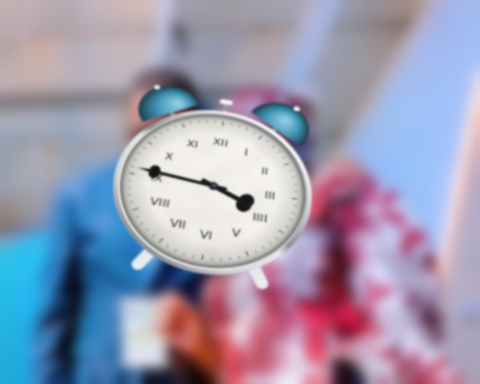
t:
3:46
